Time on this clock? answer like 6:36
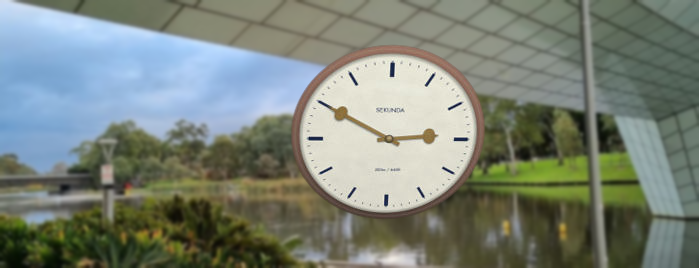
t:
2:50
